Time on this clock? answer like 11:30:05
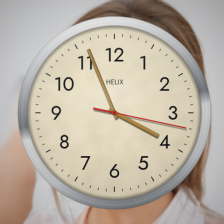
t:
3:56:17
